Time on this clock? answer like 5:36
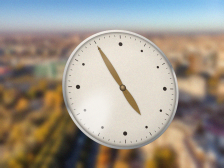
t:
4:55
